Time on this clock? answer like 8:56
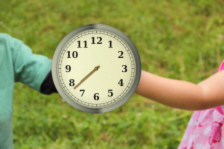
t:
7:38
